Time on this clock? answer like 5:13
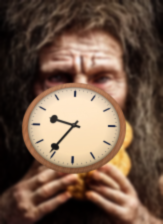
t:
9:36
